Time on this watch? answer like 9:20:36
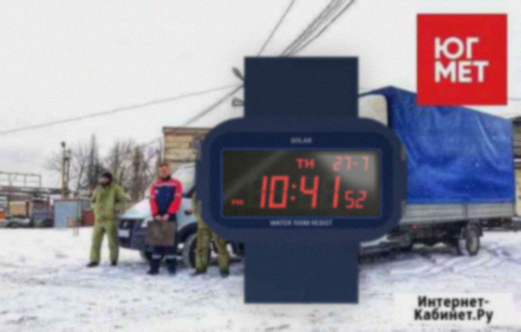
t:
10:41:52
